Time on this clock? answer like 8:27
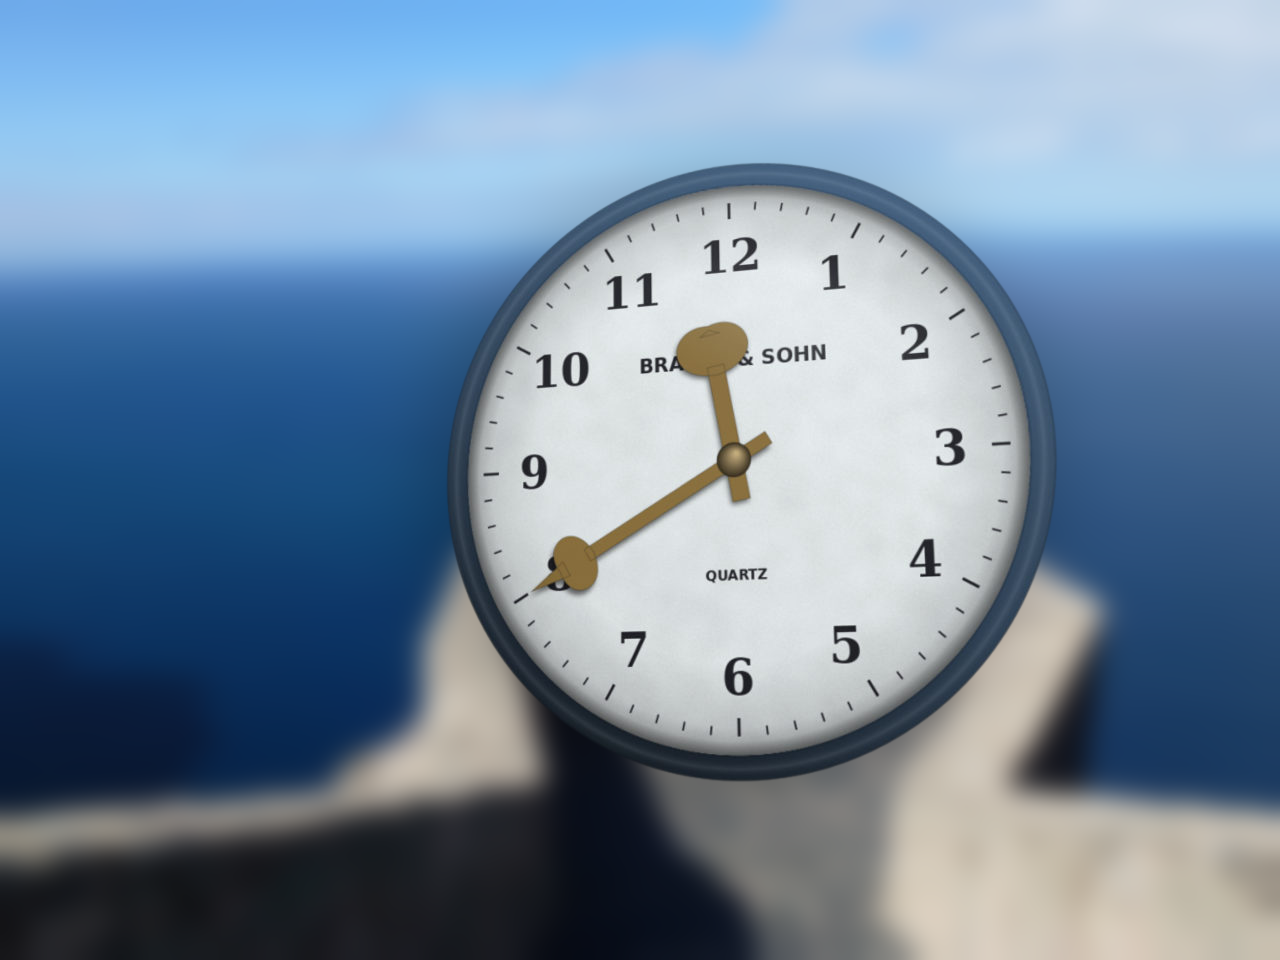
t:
11:40
